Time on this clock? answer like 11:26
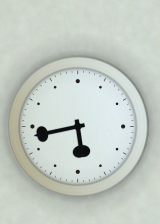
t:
5:43
